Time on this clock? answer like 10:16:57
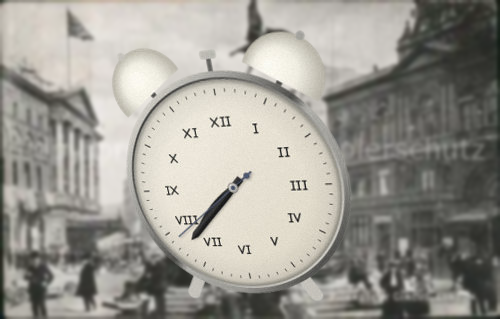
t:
7:37:39
